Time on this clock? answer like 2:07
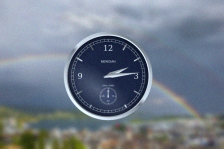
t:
2:14
